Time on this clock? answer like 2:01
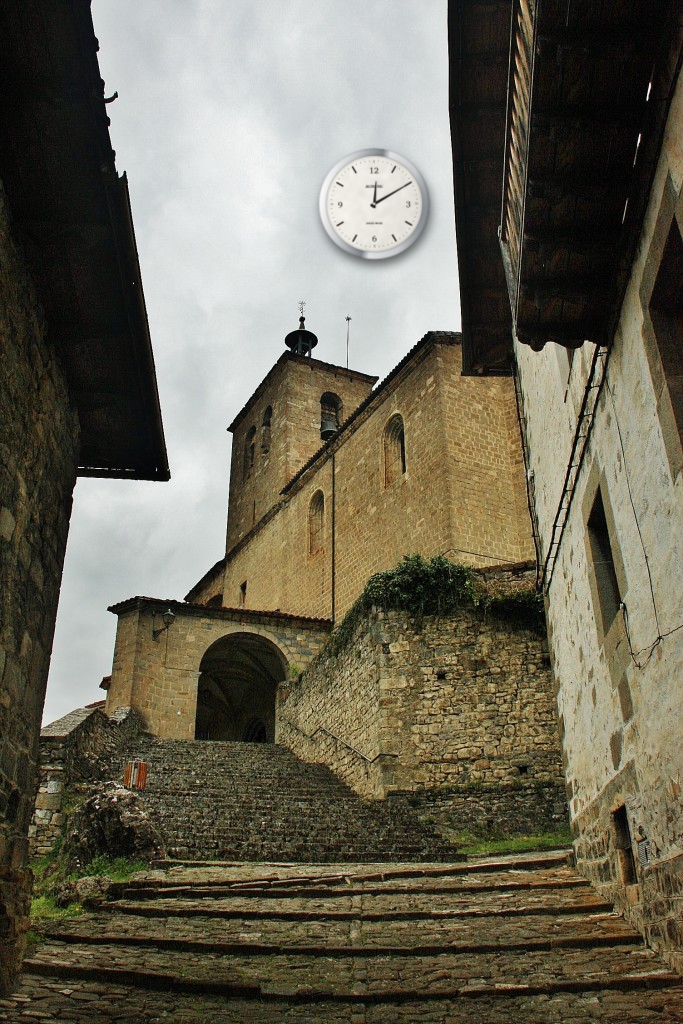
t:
12:10
